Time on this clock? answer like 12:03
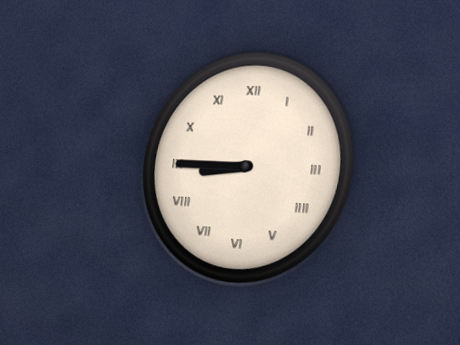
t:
8:45
